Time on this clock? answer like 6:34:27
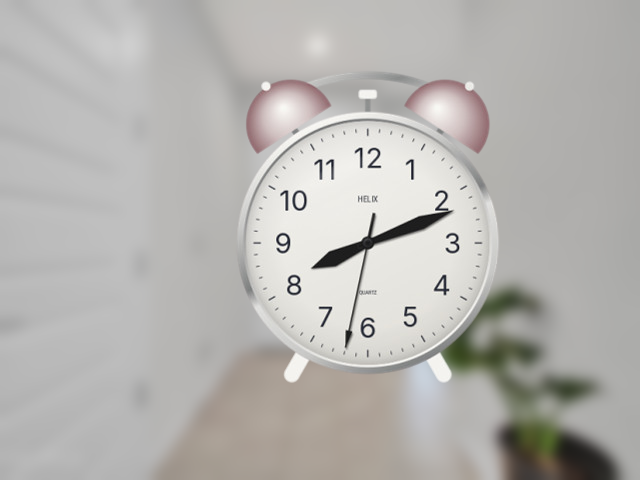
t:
8:11:32
